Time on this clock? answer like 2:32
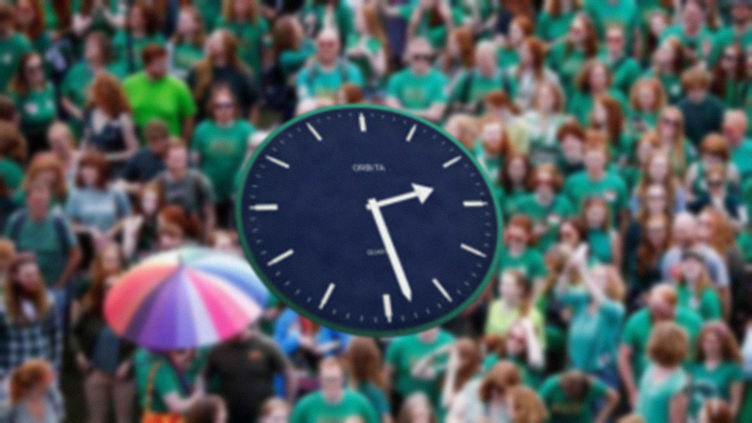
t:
2:28
